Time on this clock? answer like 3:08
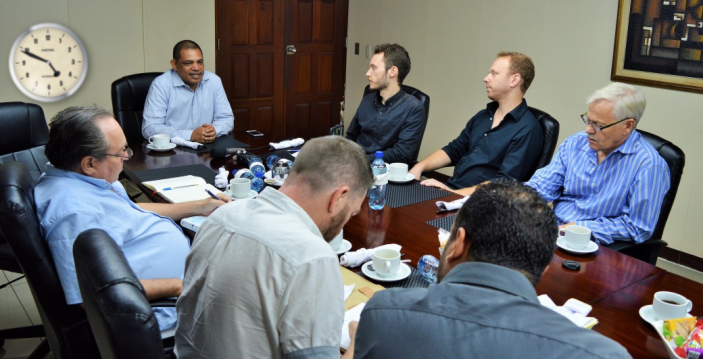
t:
4:49
